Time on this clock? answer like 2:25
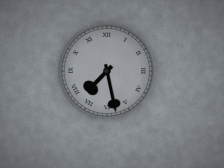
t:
7:28
